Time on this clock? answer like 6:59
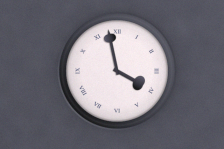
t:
3:58
